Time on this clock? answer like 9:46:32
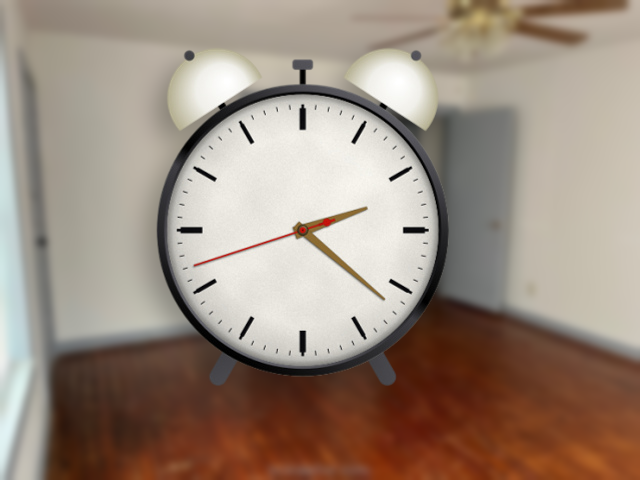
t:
2:21:42
